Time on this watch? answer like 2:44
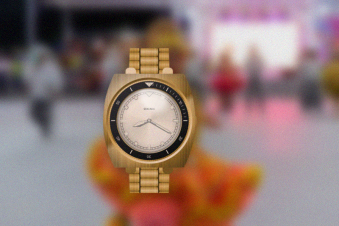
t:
8:20
